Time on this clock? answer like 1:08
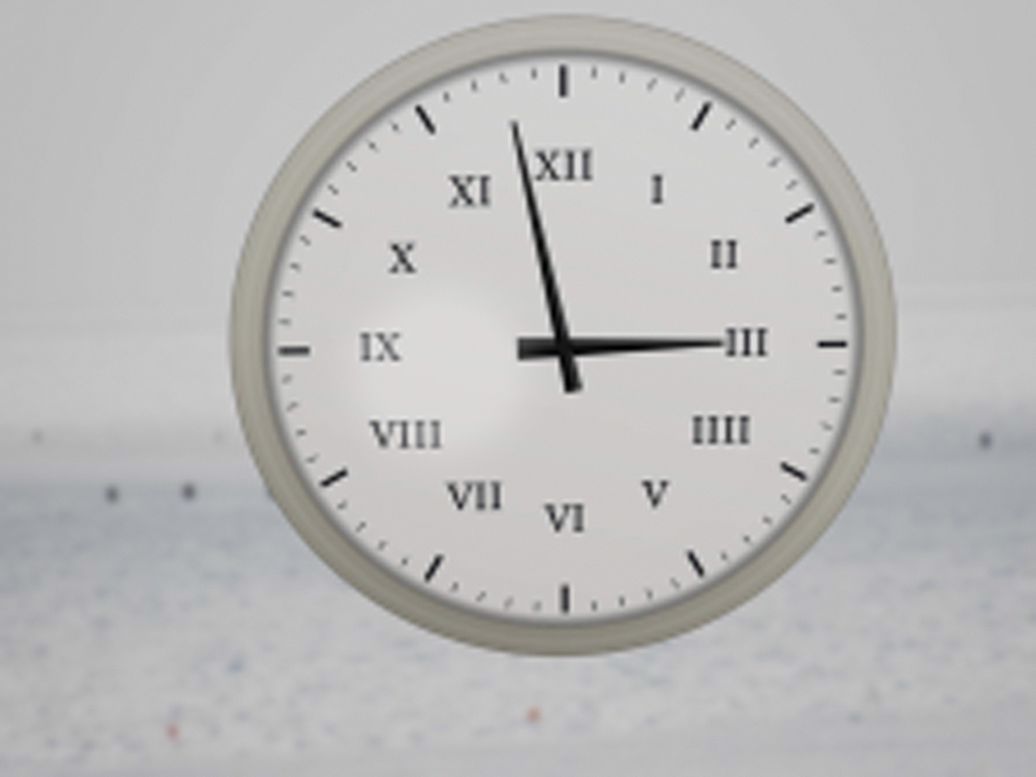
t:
2:58
